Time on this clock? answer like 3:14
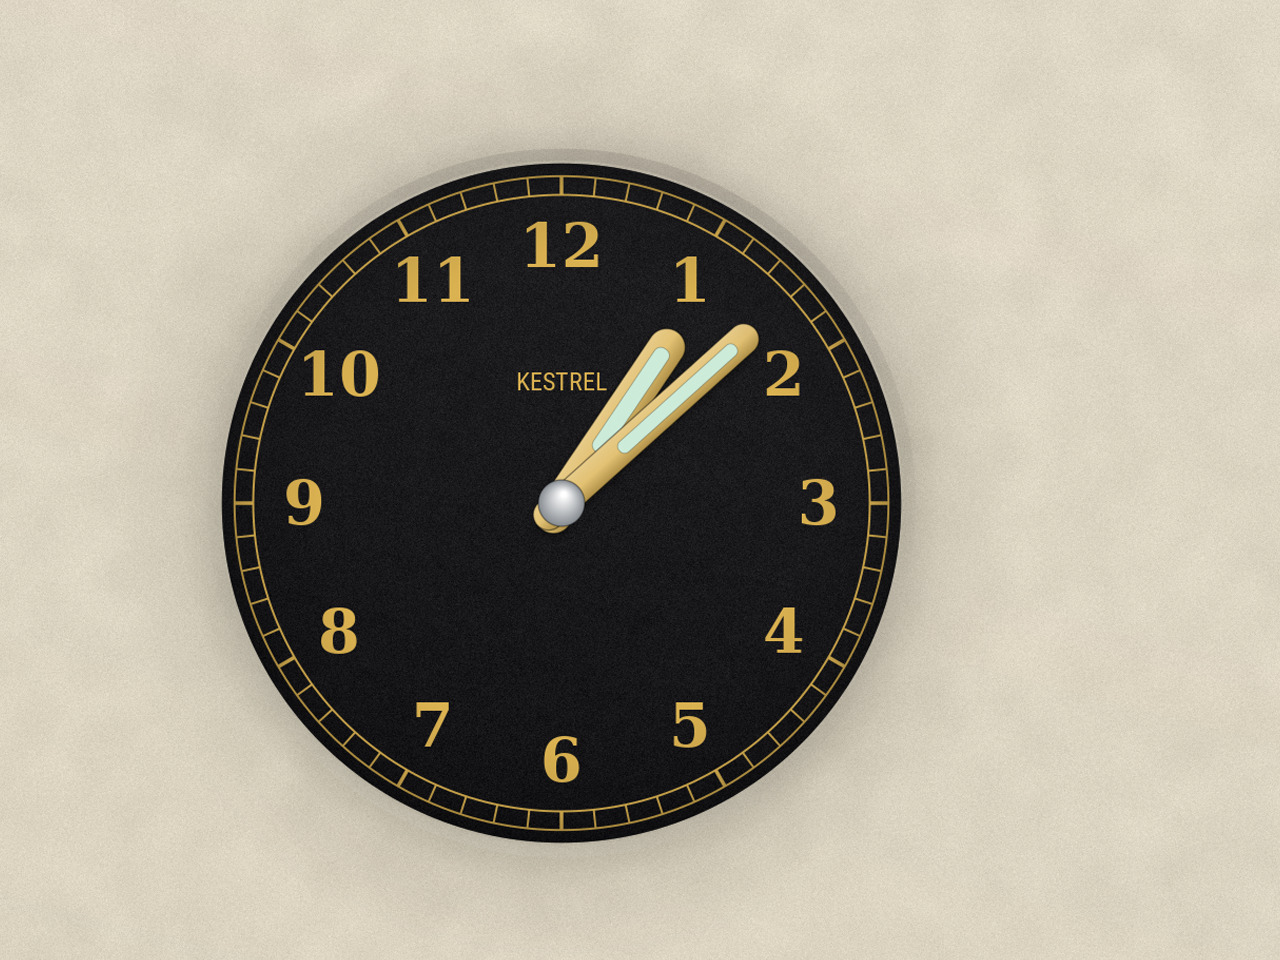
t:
1:08
